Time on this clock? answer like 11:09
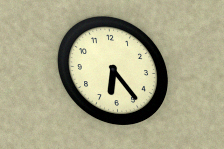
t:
6:24
